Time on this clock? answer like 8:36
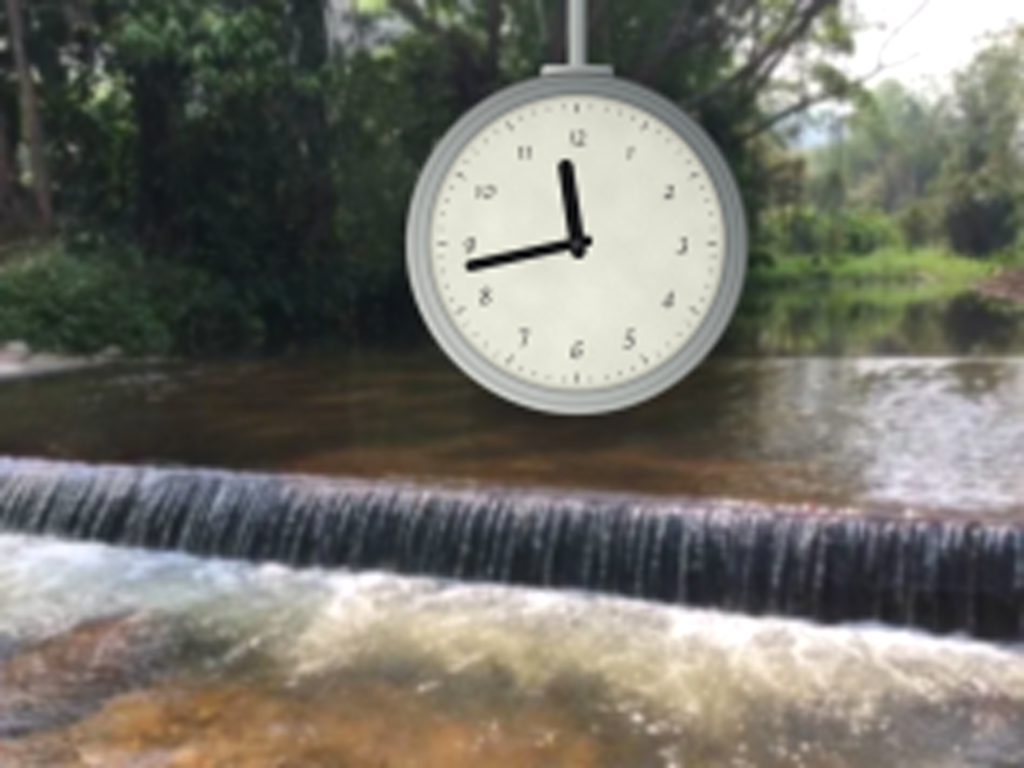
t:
11:43
